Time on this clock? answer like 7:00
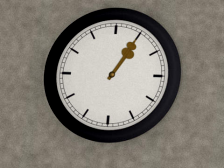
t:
1:05
